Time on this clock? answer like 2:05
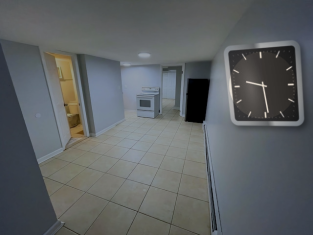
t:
9:29
